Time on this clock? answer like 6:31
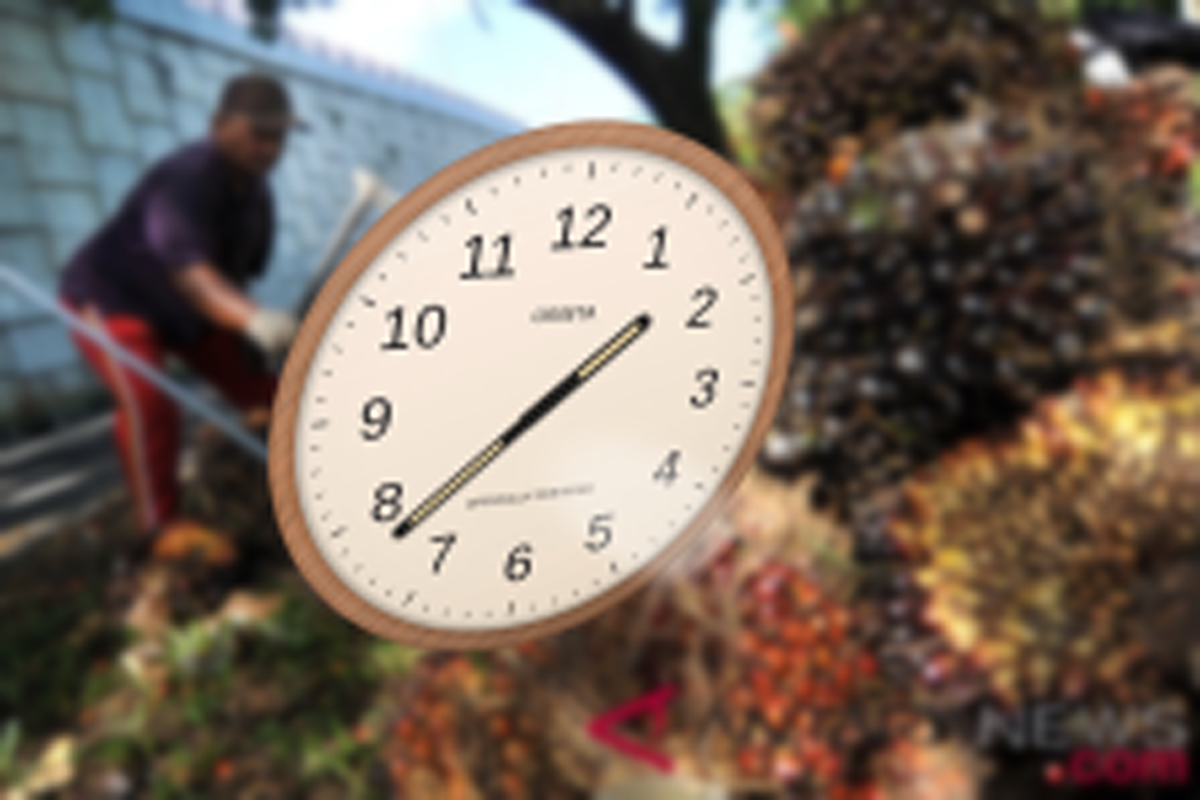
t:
1:38
